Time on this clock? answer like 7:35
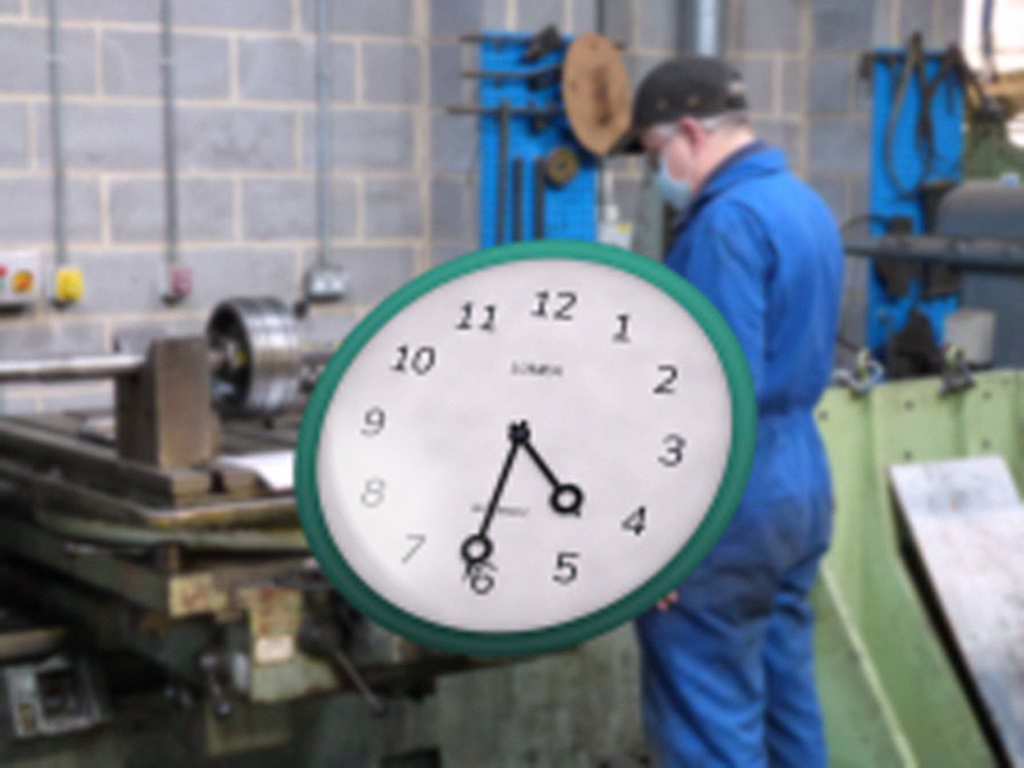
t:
4:31
